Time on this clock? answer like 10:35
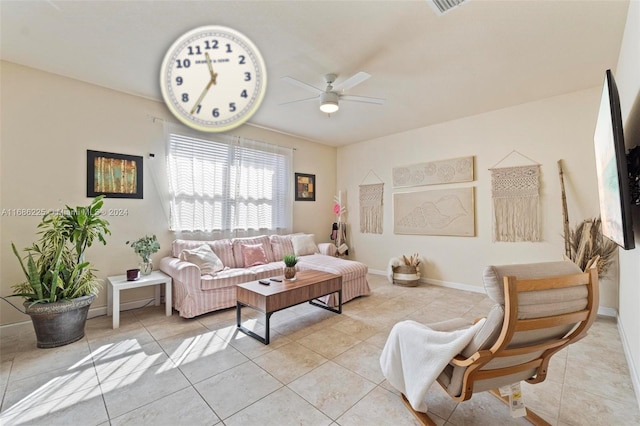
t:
11:36
